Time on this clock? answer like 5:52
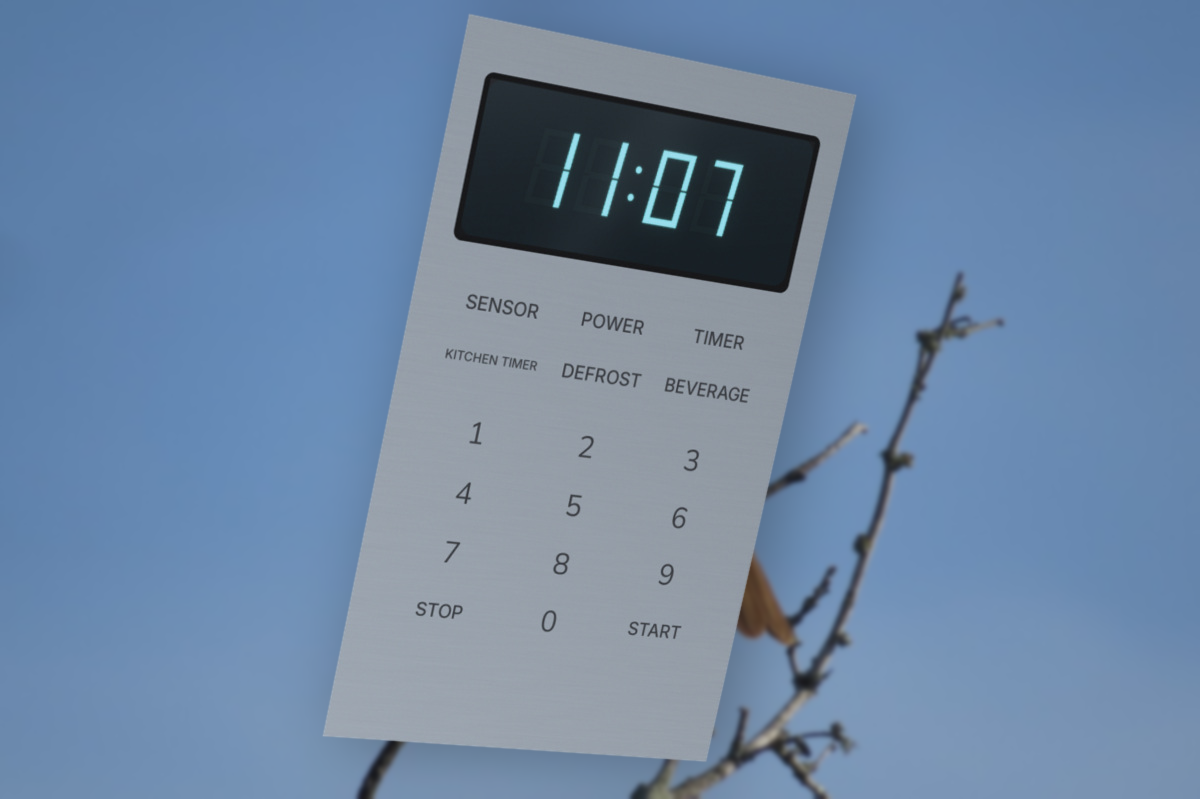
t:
11:07
